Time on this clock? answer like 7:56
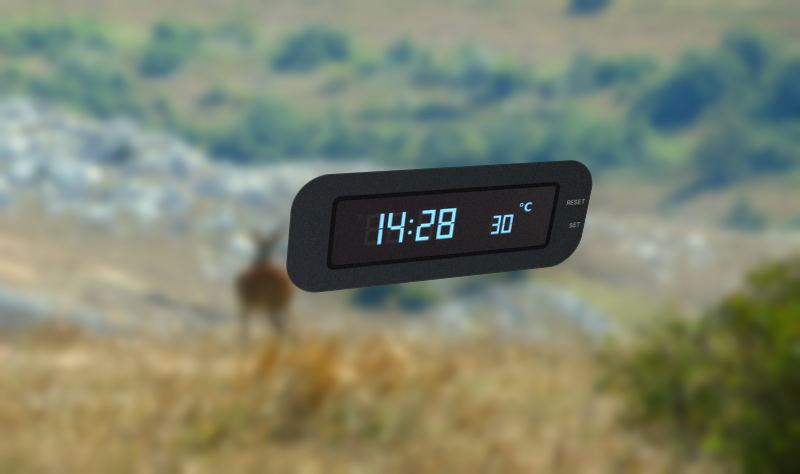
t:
14:28
